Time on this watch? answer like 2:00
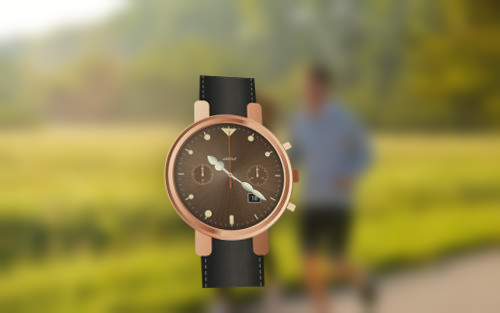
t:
10:21
